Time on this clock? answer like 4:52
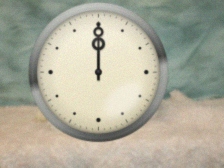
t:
12:00
